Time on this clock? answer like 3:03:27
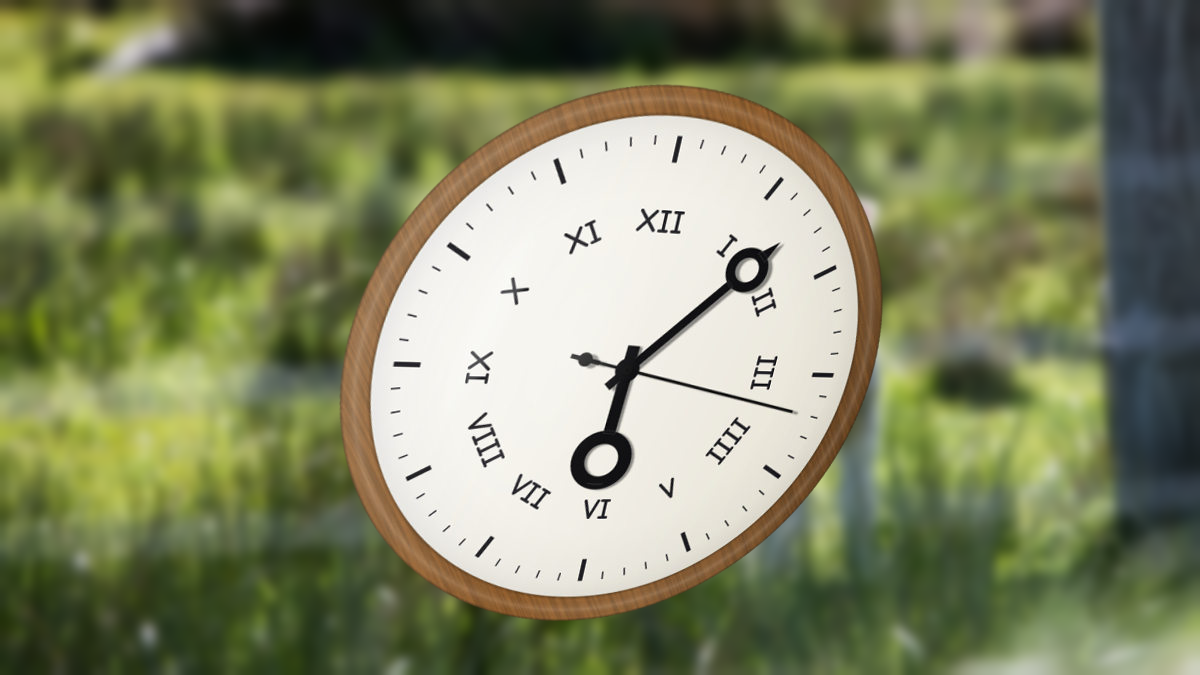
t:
6:07:17
